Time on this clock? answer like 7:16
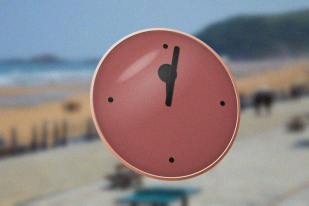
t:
12:02
